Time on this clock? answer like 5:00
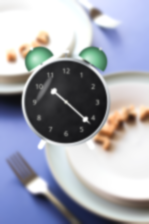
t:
10:22
